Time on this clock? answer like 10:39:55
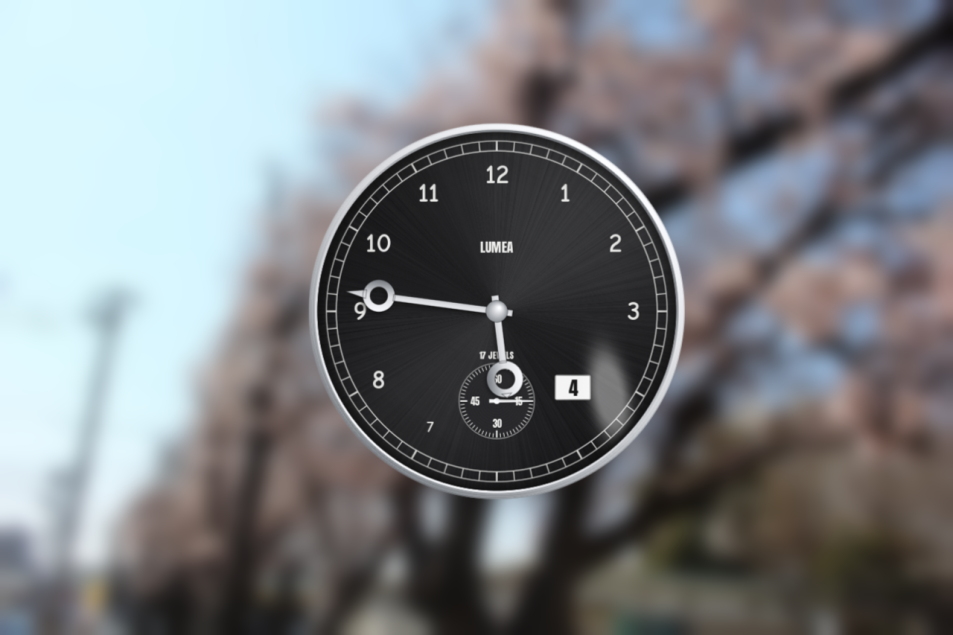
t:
5:46:15
